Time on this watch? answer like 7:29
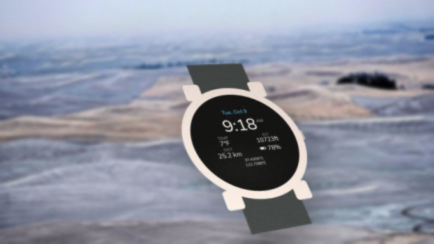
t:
9:18
